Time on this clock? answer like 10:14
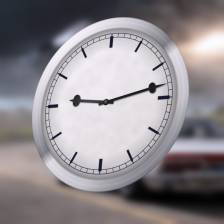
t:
9:13
